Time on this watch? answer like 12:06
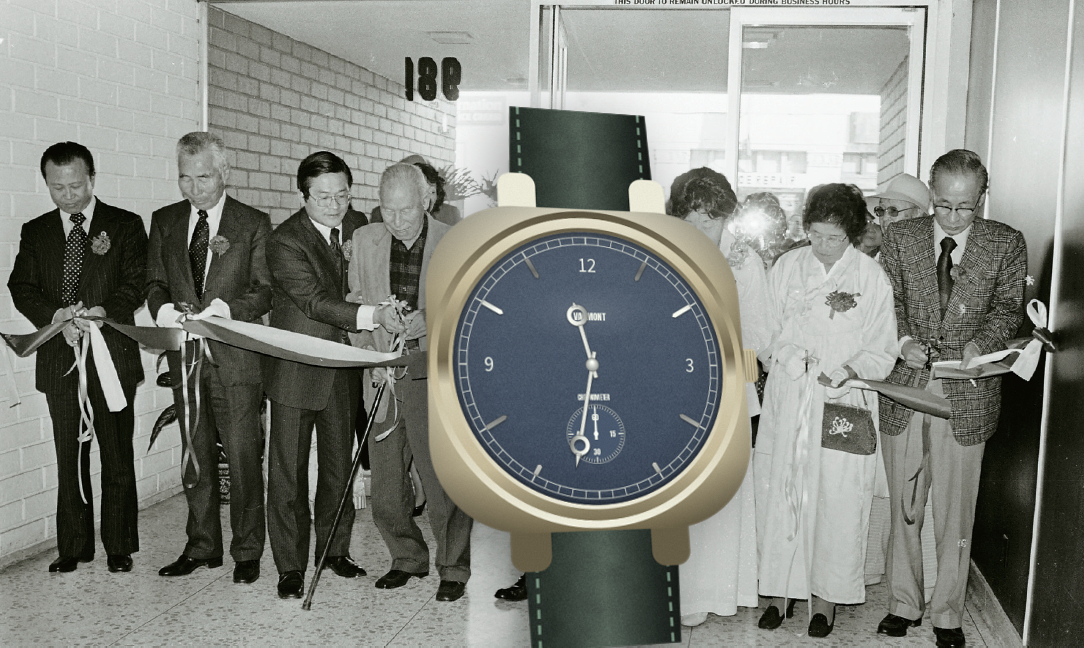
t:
11:32
